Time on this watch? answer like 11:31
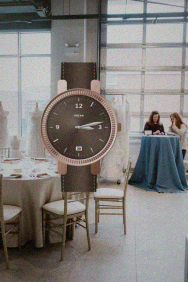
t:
3:13
